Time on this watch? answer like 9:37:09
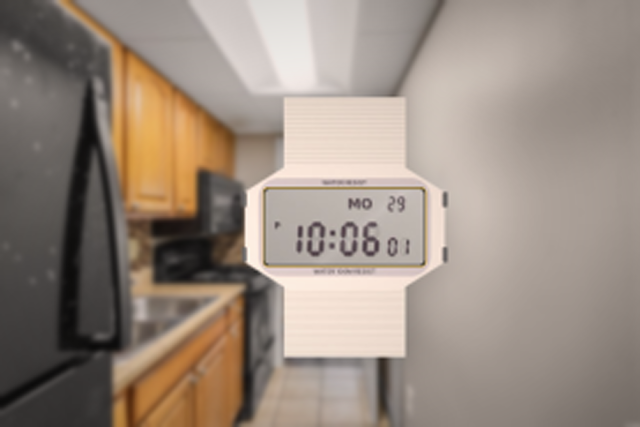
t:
10:06:01
